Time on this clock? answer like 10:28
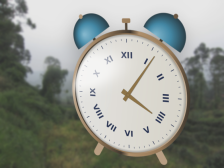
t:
4:06
